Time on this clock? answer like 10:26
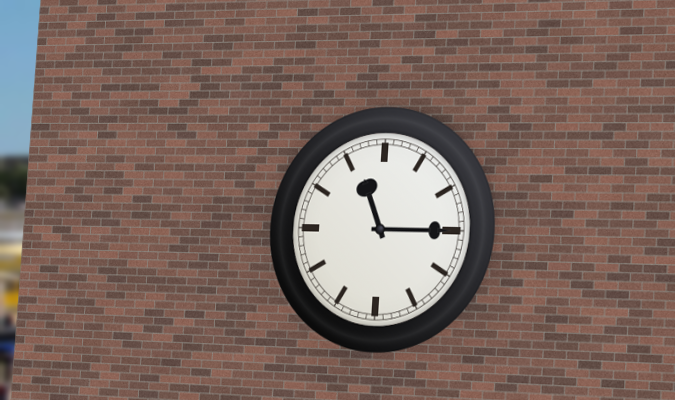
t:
11:15
